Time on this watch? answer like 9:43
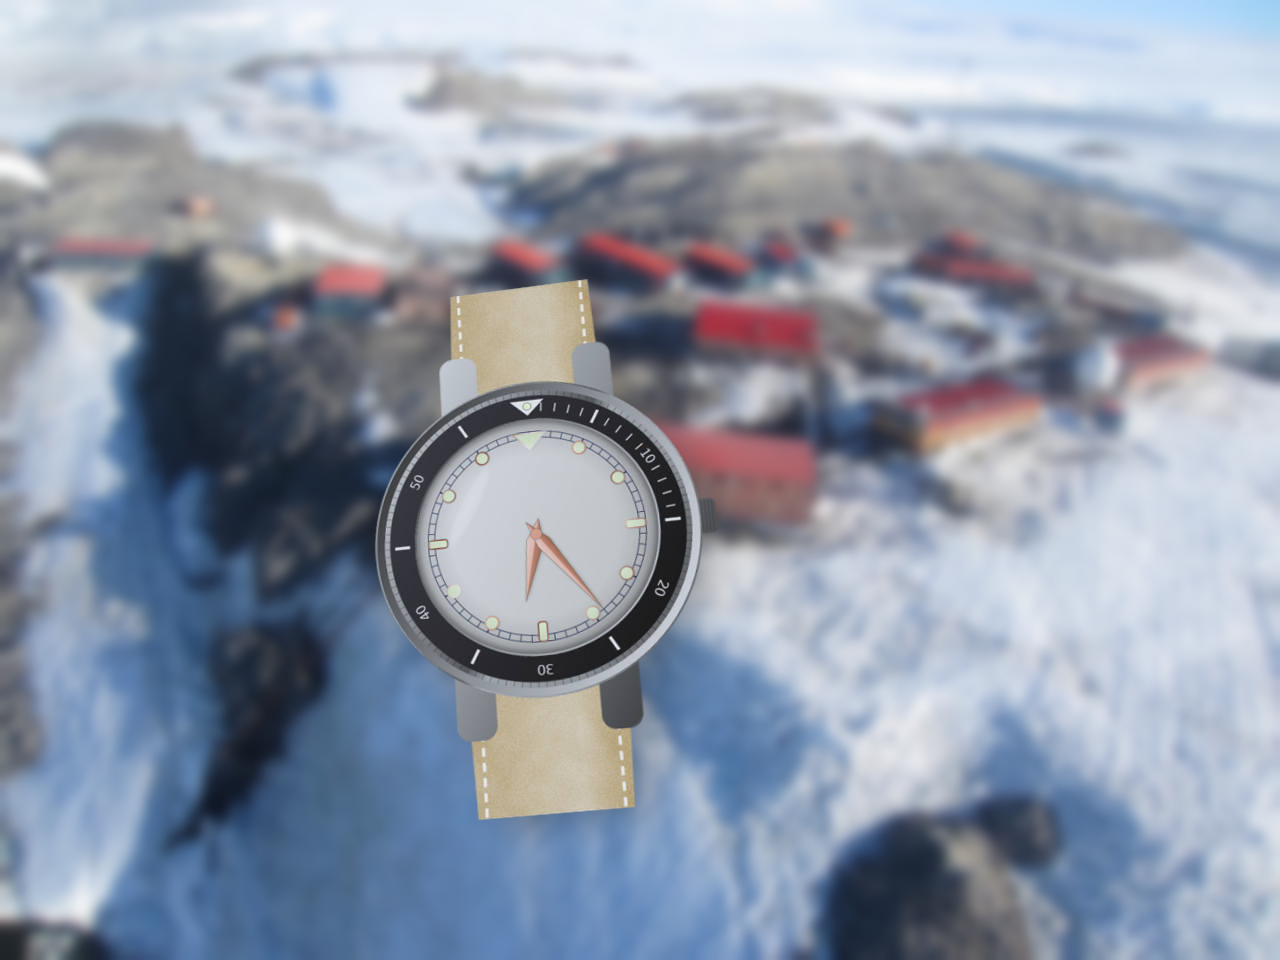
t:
6:24
